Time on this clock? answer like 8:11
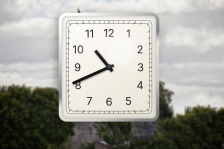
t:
10:41
